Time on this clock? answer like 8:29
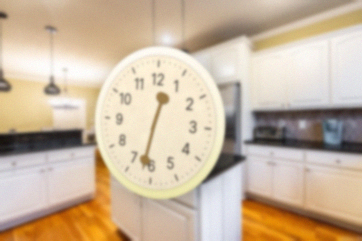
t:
12:32
